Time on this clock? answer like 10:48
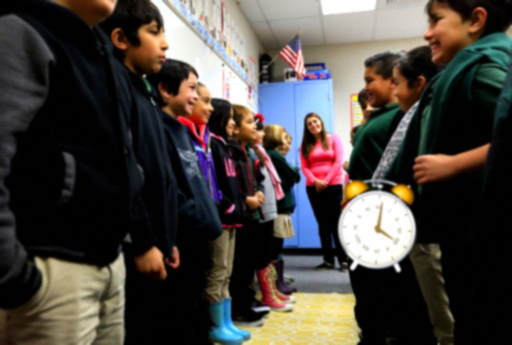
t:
4:01
